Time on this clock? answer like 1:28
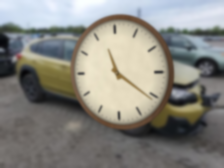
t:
11:21
